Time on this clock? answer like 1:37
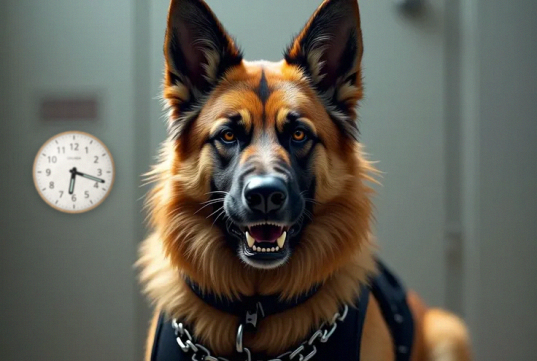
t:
6:18
